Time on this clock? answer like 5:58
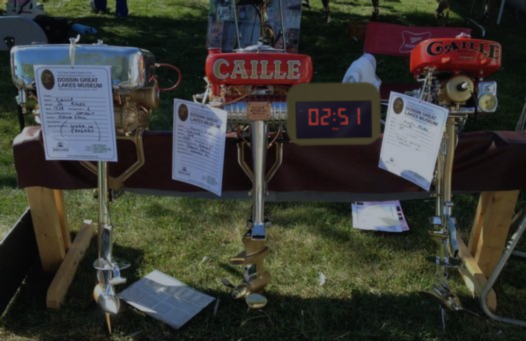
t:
2:51
